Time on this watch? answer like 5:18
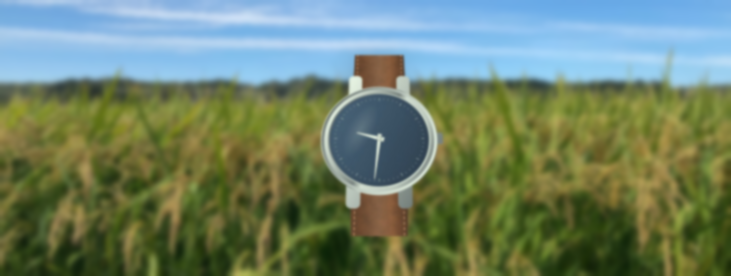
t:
9:31
